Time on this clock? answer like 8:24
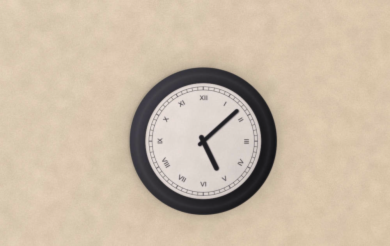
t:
5:08
